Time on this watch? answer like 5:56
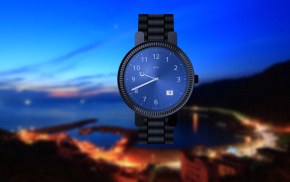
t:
9:41
